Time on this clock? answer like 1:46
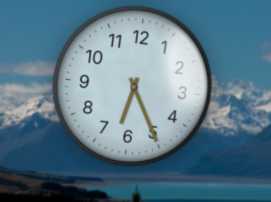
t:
6:25
